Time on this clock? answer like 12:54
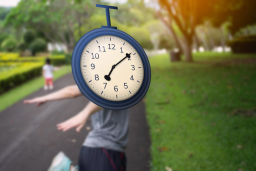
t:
7:09
